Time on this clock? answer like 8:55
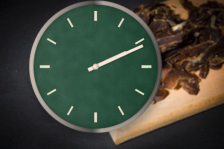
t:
2:11
